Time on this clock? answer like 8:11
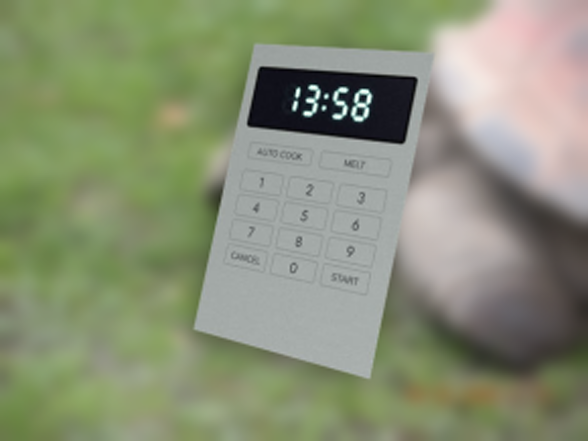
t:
13:58
